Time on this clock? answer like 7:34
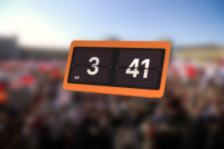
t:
3:41
